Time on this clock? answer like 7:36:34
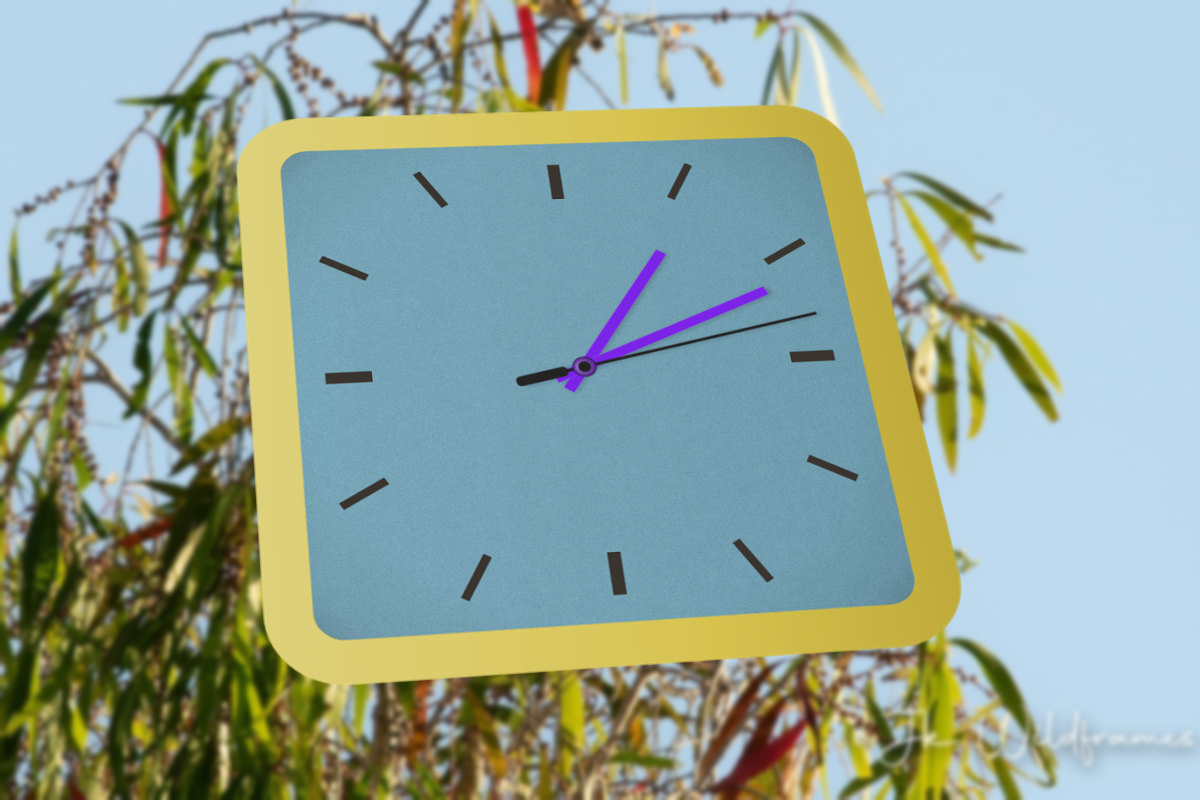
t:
1:11:13
